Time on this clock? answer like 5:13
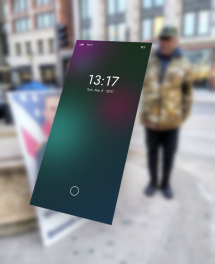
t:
13:17
